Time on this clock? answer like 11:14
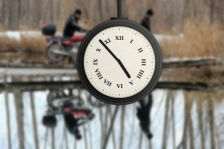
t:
4:53
